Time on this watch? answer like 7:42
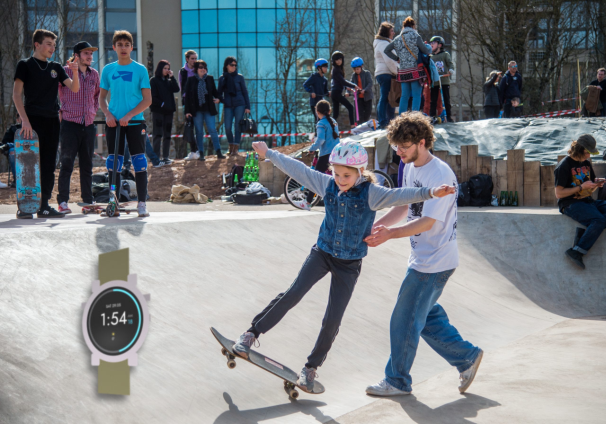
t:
1:54
